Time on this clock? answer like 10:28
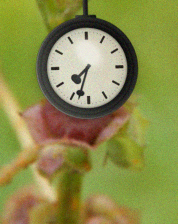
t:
7:33
